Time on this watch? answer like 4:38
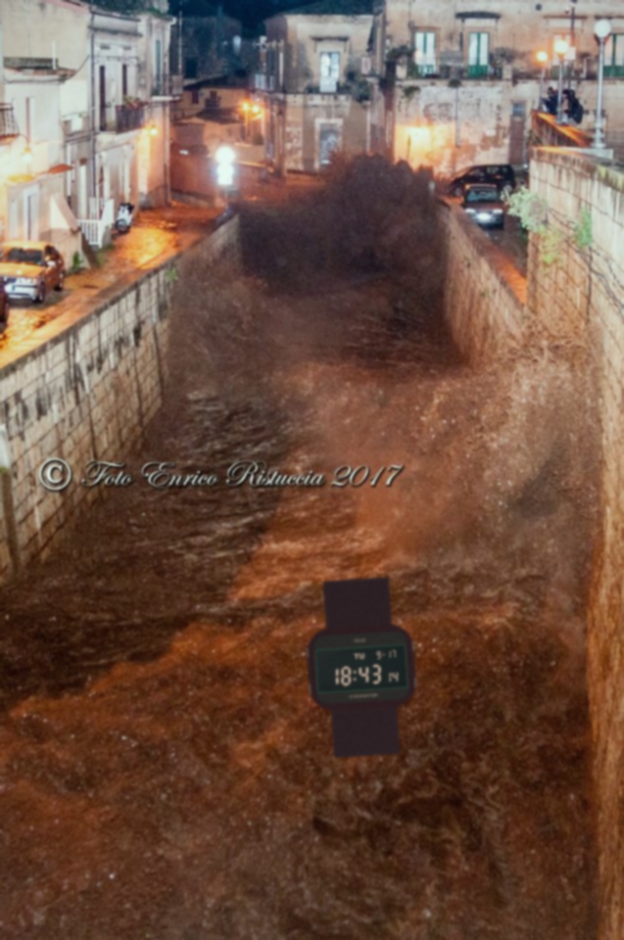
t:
18:43
